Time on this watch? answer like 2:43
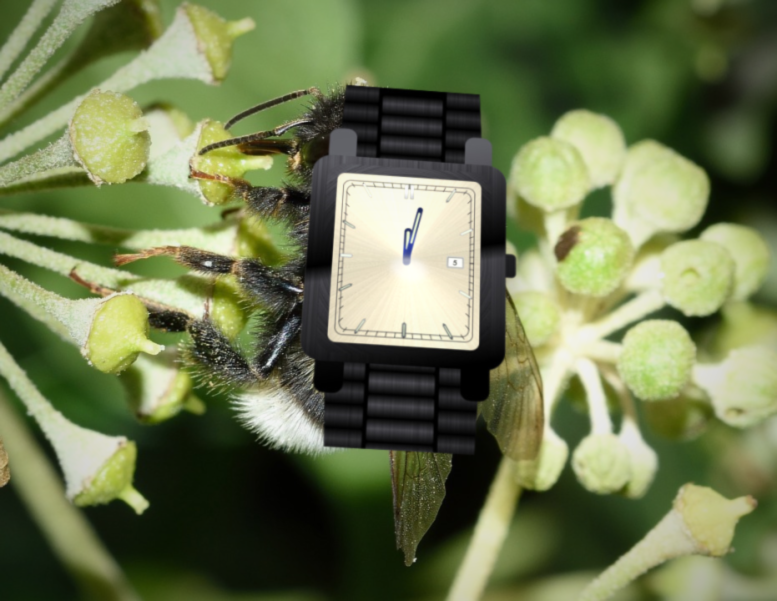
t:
12:02
